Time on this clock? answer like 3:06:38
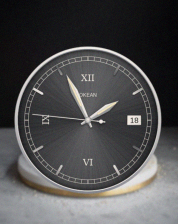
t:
1:55:46
